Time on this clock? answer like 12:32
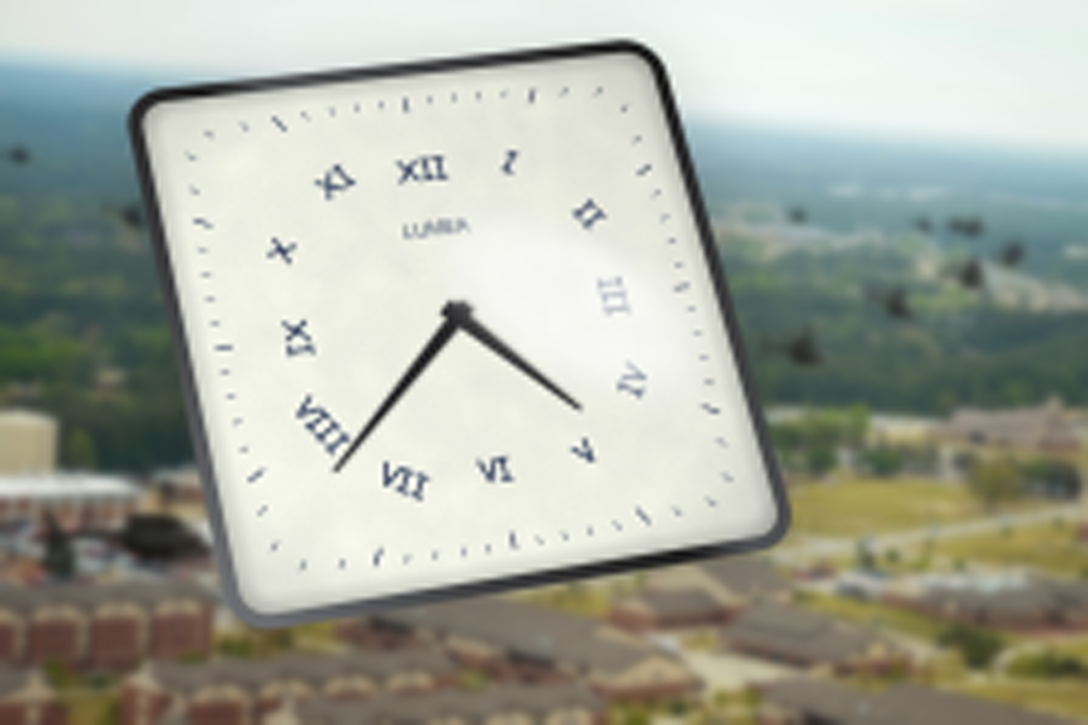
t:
4:38
